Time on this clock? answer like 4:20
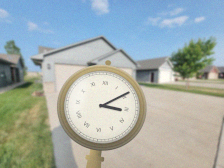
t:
3:09
